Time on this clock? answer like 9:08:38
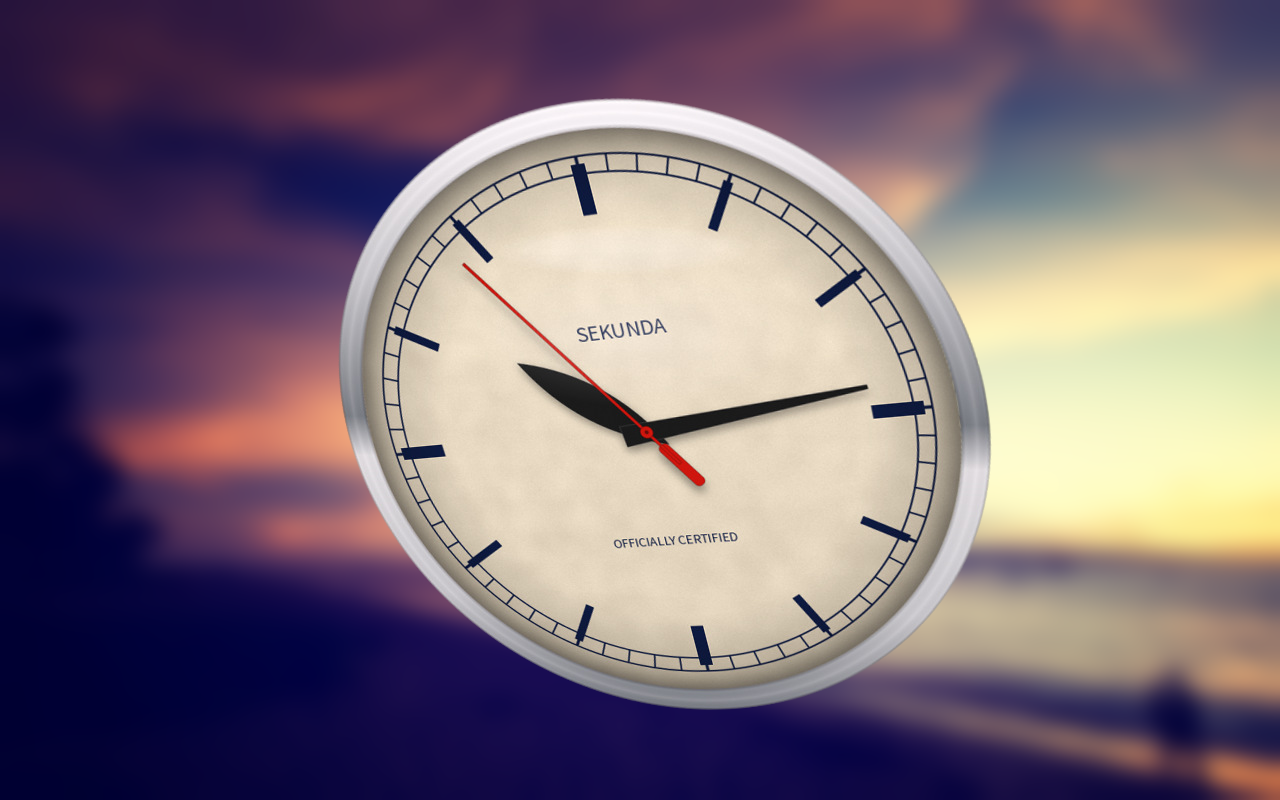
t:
10:13:54
